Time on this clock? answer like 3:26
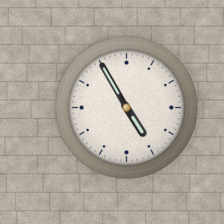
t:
4:55
